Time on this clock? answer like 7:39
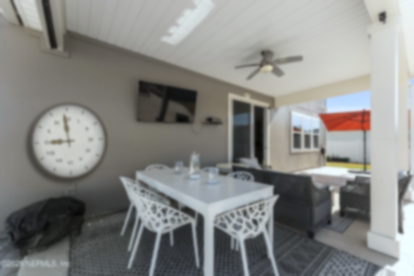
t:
8:59
